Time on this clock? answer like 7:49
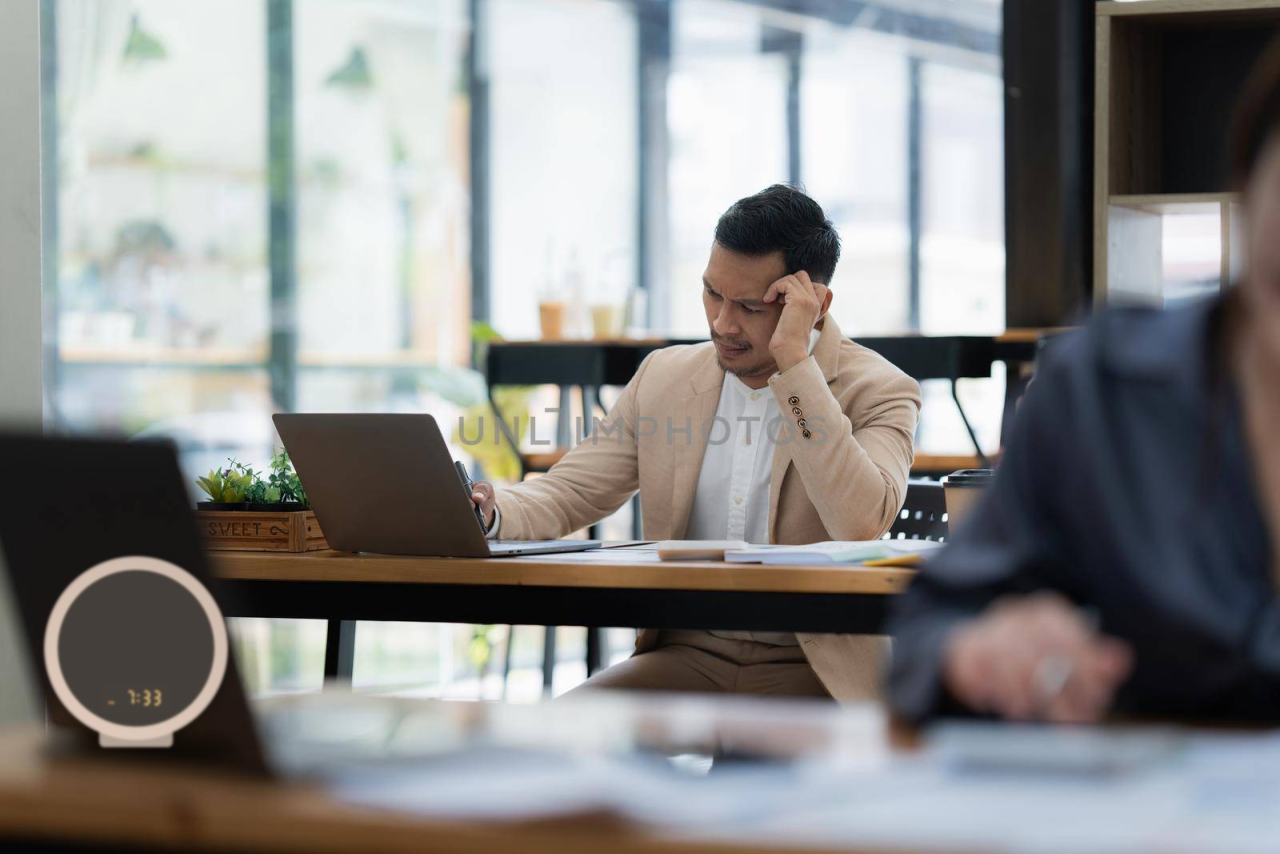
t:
7:33
